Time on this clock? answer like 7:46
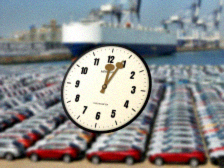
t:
12:04
